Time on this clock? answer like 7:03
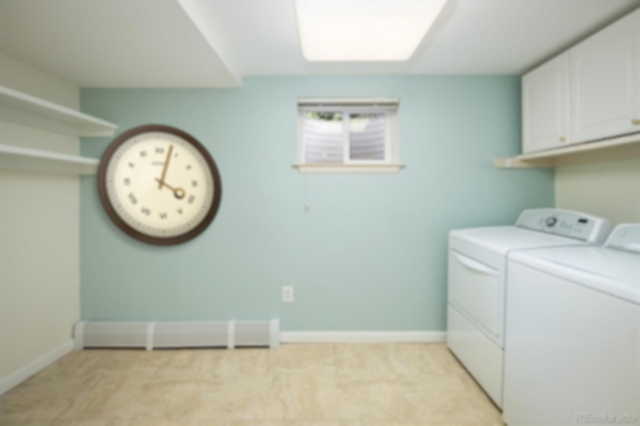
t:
4:03
